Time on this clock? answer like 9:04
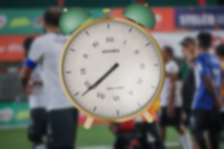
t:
7:39
